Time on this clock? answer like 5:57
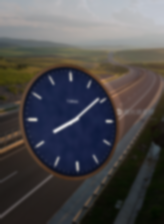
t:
8:09
